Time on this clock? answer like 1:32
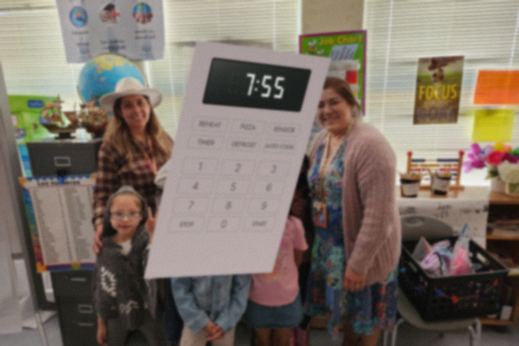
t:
7:55
